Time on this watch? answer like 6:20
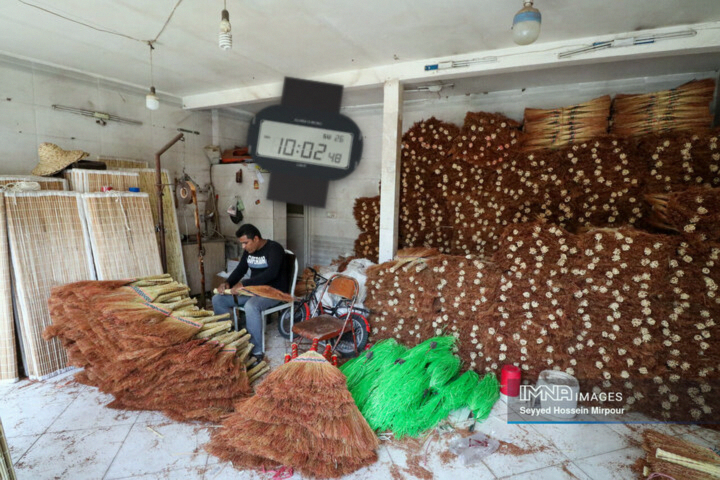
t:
10:02
